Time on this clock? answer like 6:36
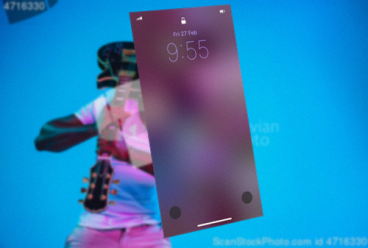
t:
9:55
